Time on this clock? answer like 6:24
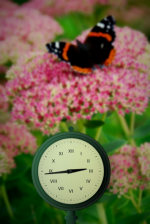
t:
2:44
